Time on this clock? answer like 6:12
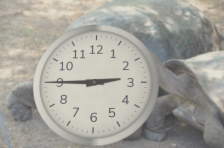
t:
2:45
